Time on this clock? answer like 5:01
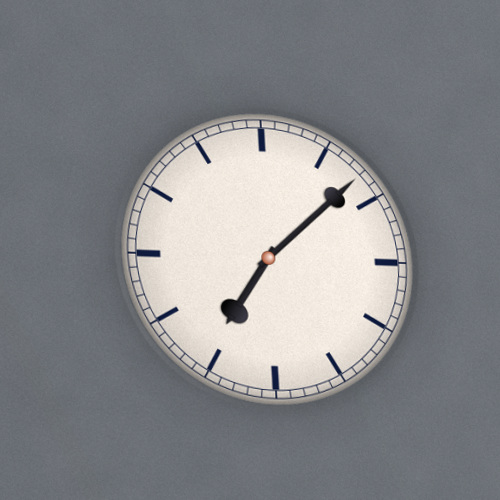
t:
7:08
